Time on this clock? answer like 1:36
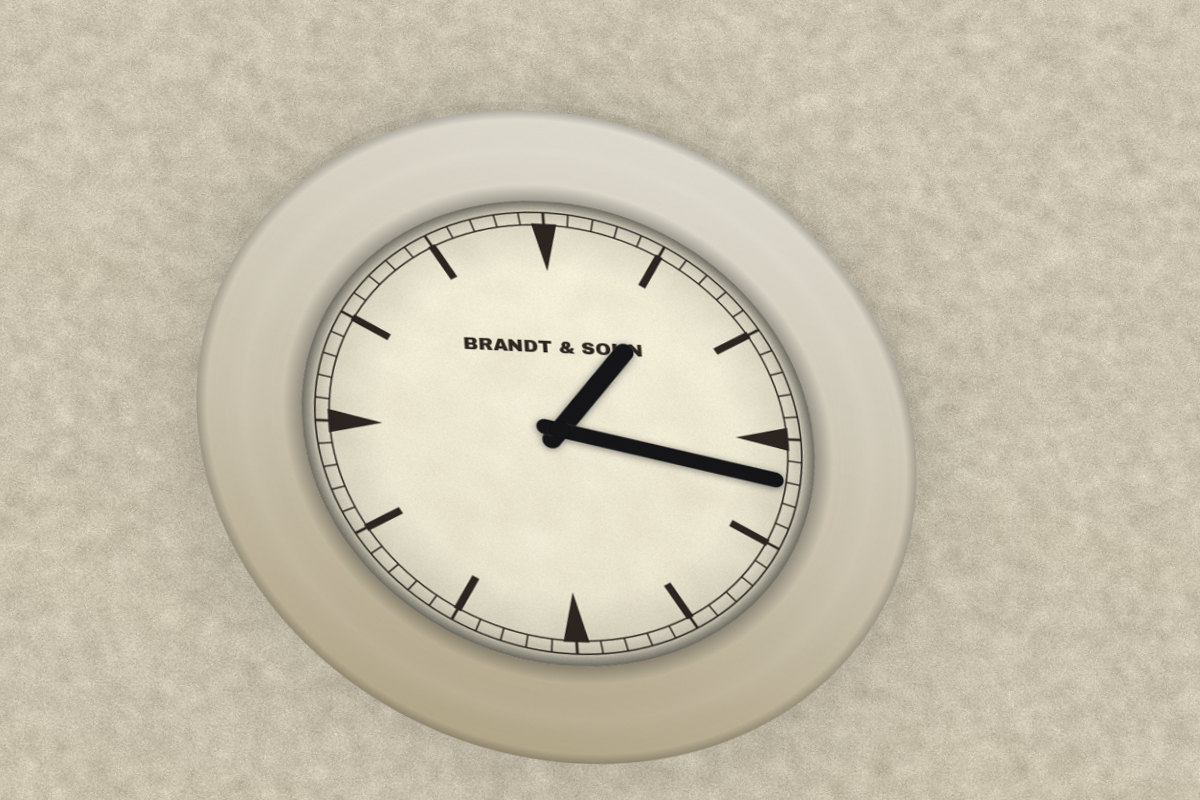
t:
1:17
